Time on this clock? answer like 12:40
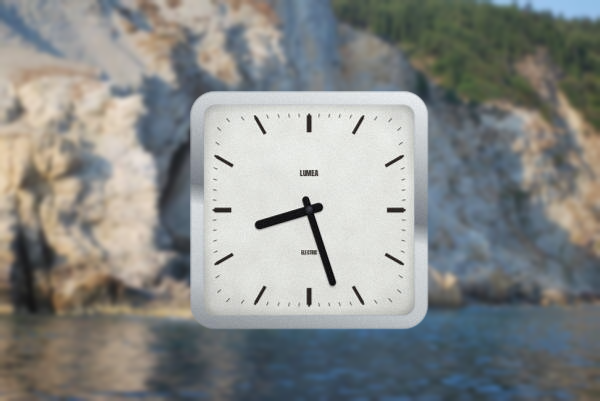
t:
8:27
